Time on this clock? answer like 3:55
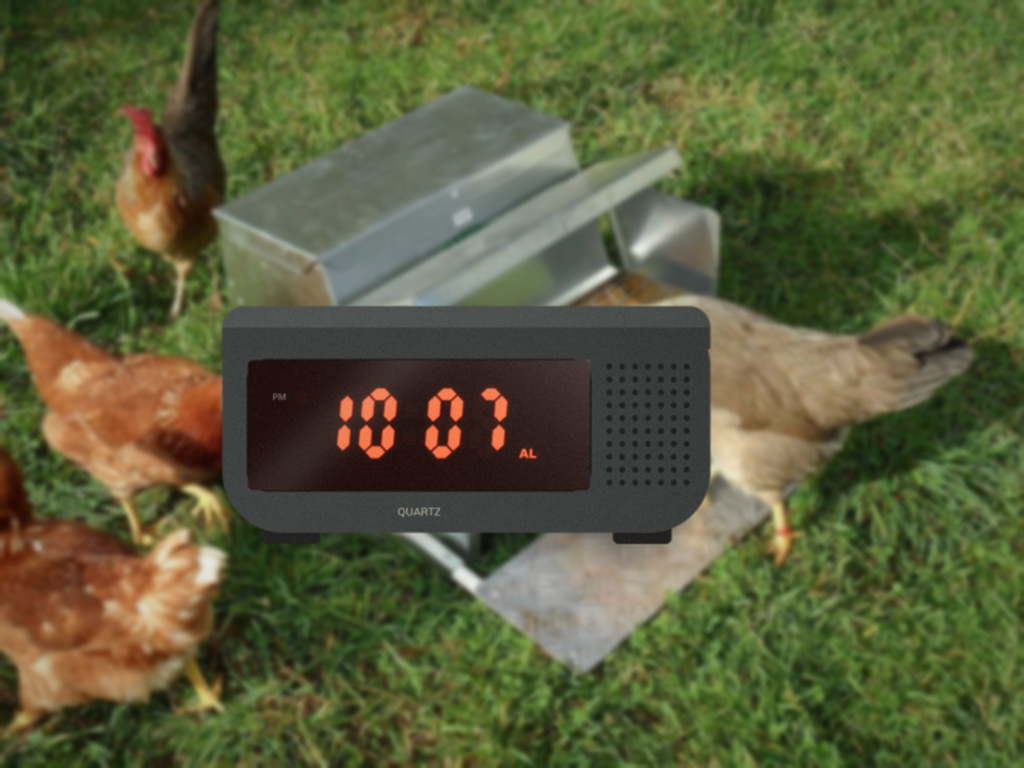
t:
10:07
